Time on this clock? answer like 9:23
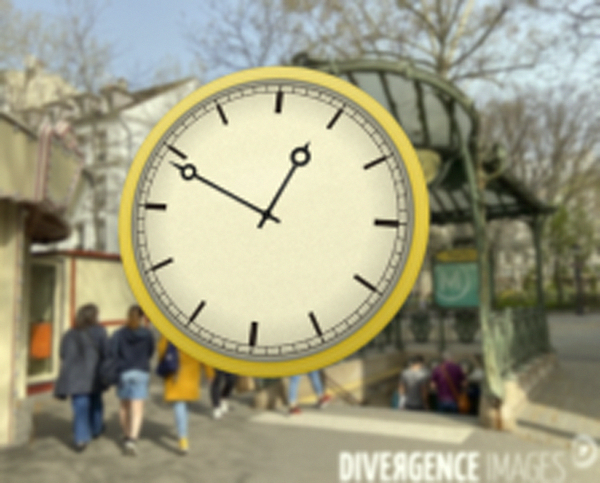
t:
12:49
